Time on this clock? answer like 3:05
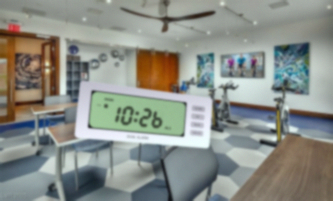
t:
10:26
